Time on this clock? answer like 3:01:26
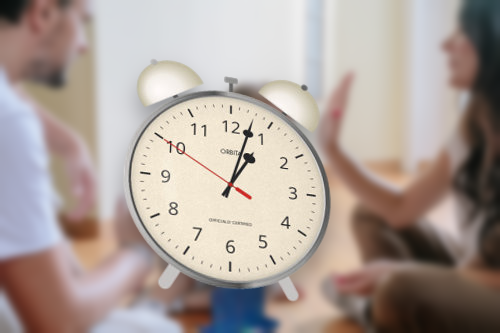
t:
1:02:50
